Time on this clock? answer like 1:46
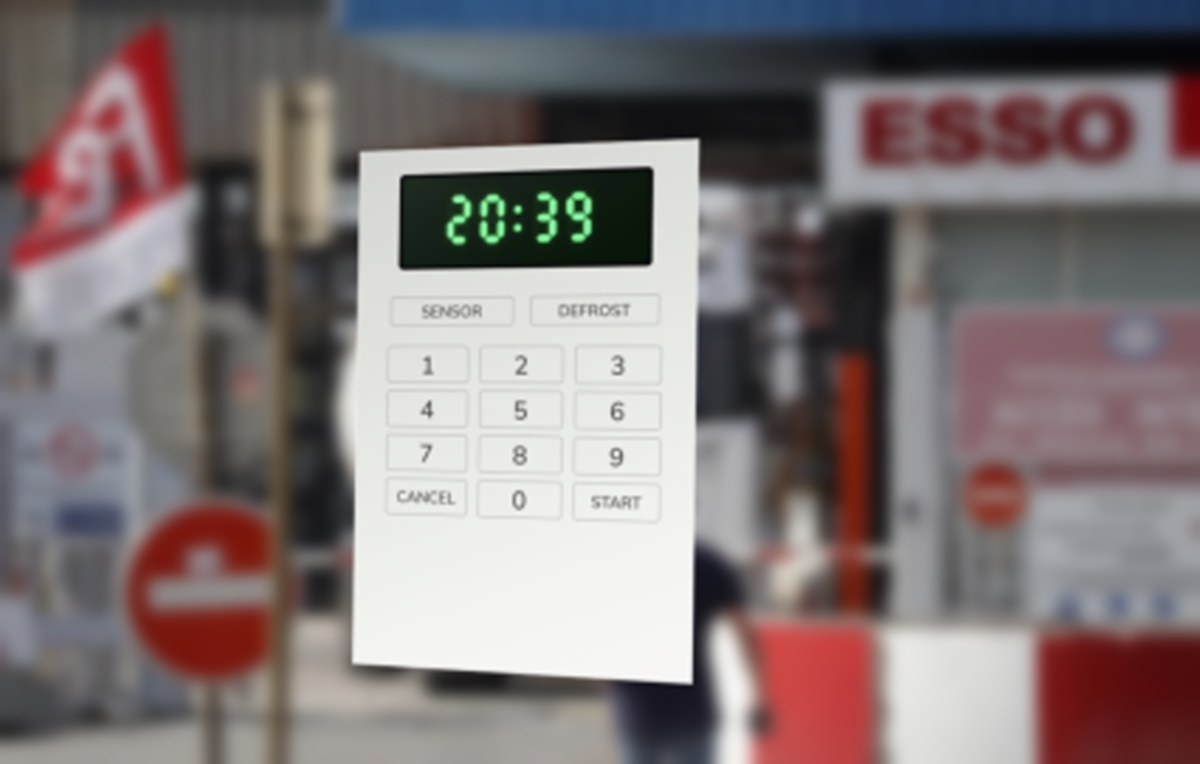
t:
20:39
